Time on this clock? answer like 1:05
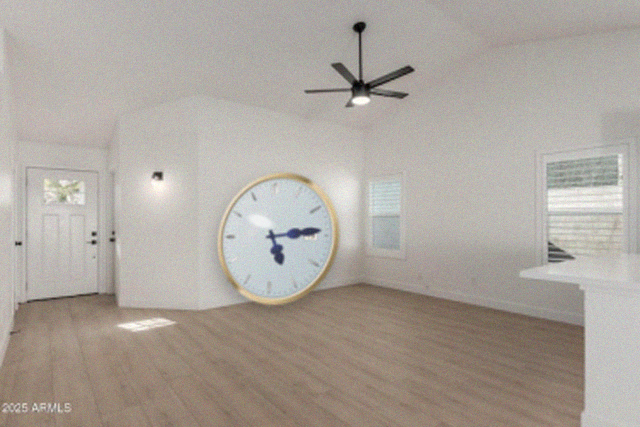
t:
5:14
